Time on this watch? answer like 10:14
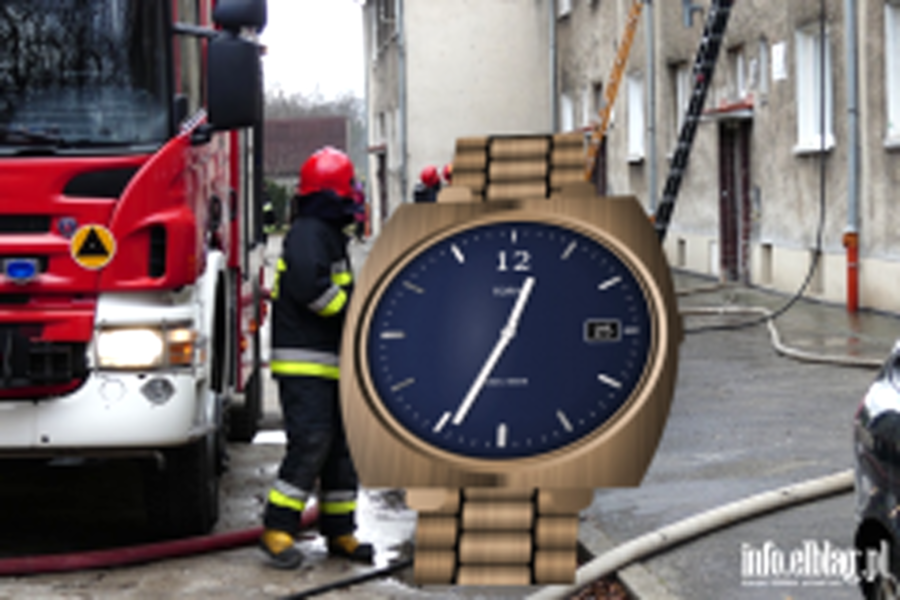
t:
12:34
